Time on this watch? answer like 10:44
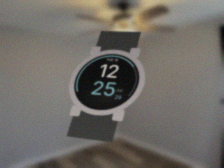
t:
12:25
